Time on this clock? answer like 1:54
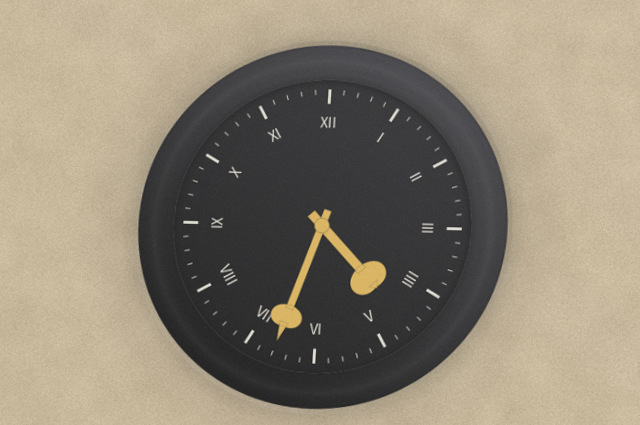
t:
4:33
